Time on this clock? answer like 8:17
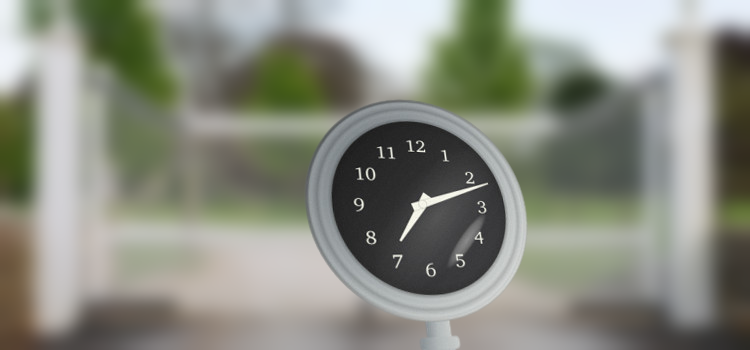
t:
7:12
